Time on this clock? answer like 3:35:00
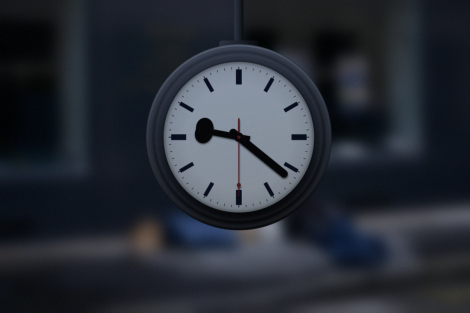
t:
9:21:30
